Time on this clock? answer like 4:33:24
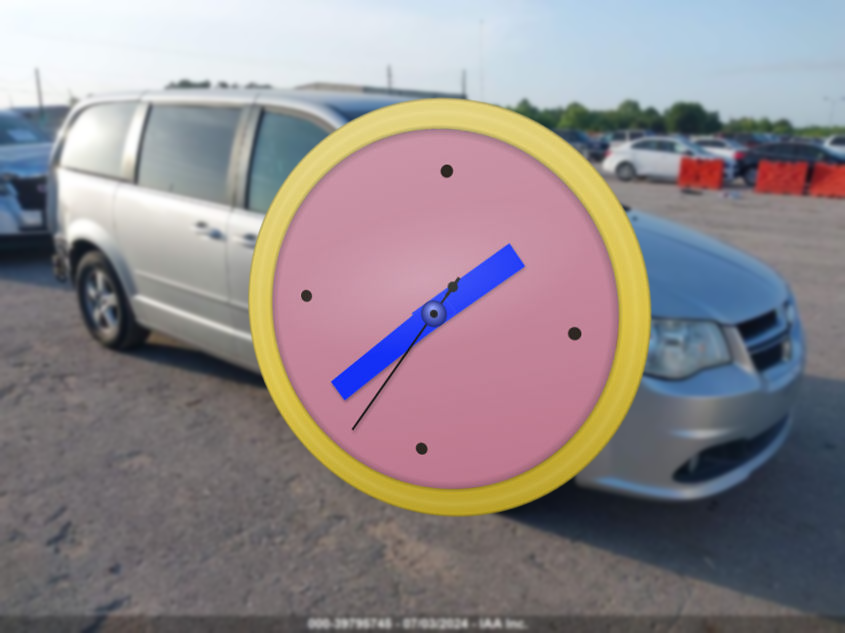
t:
1:37:35
